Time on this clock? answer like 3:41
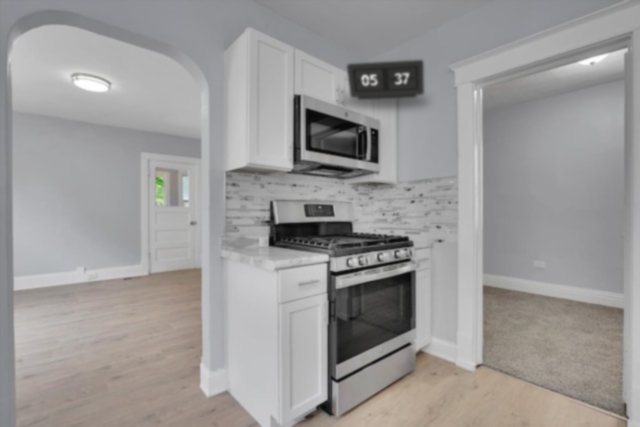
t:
5:37
